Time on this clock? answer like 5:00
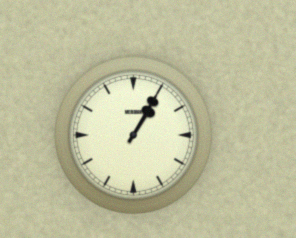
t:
1:05
